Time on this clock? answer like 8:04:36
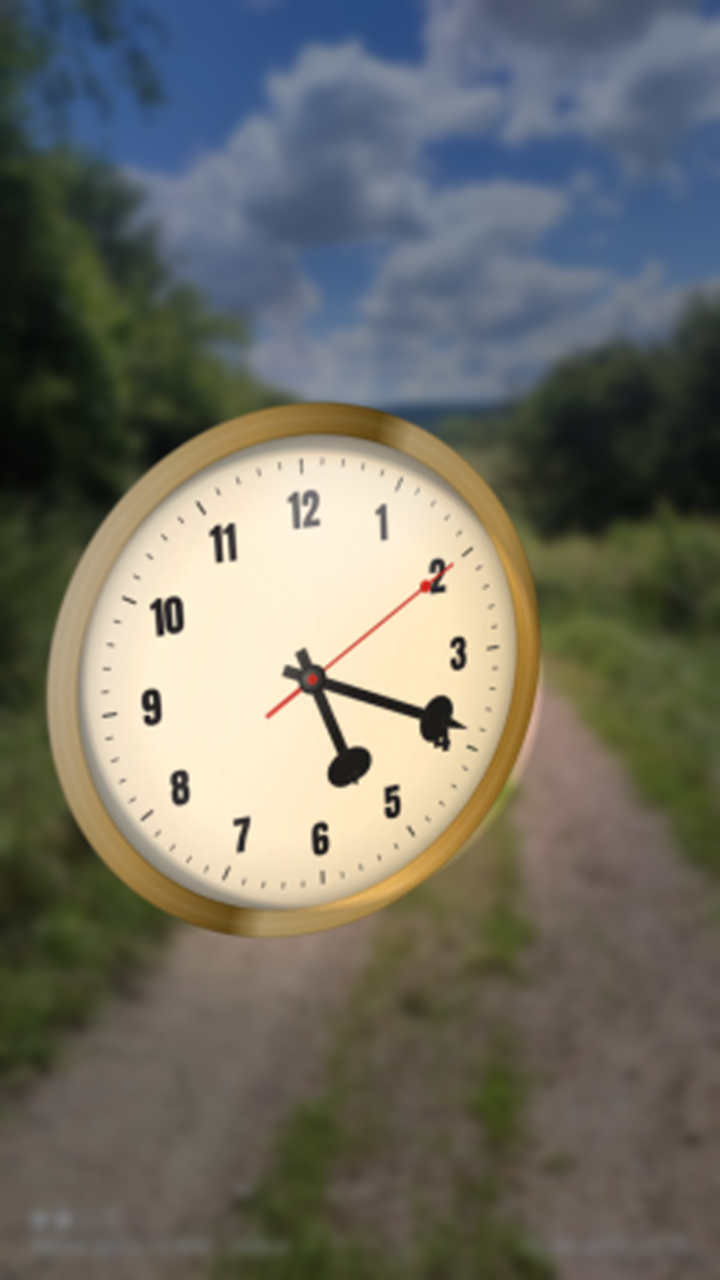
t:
5:19:10
